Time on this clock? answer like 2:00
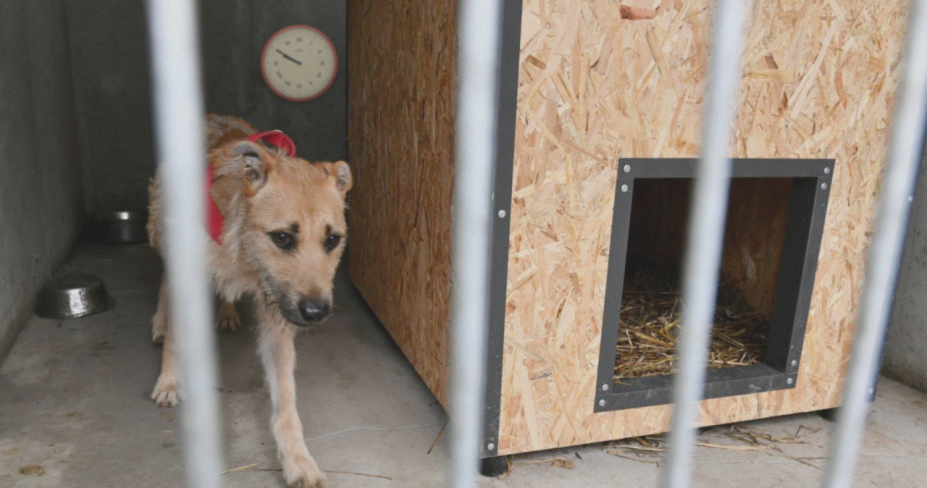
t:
9:50
